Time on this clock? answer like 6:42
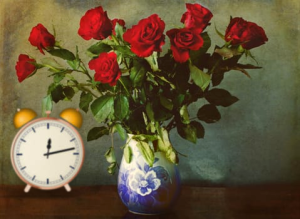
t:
12:13
